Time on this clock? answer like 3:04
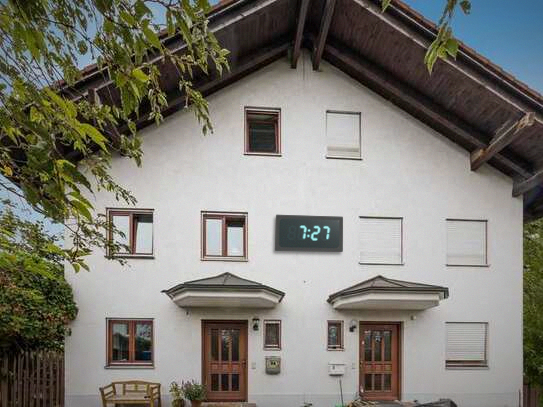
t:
7:27
